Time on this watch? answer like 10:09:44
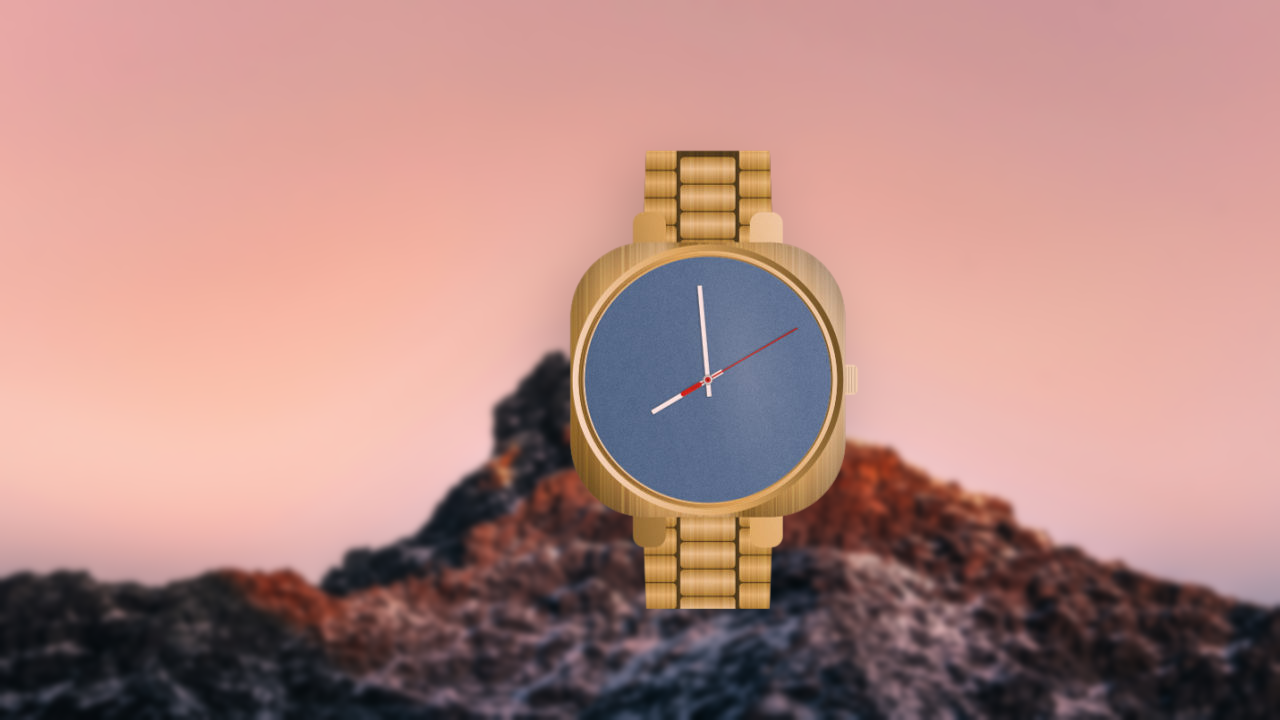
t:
7:59:10
